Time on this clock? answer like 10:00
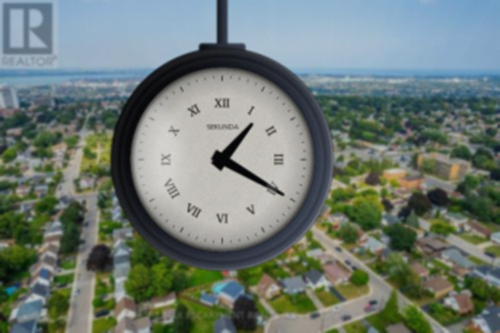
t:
1:20
